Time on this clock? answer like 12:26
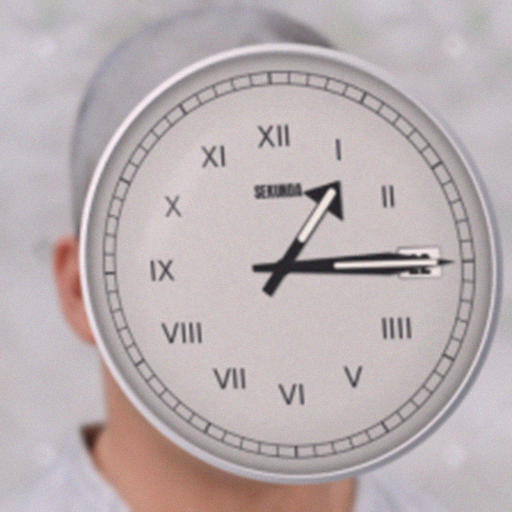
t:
1:15
